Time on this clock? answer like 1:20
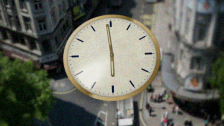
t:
5:59
